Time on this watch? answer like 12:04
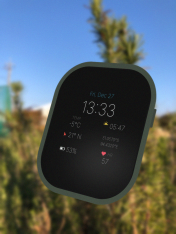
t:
13:33
